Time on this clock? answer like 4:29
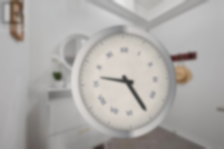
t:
9:25
